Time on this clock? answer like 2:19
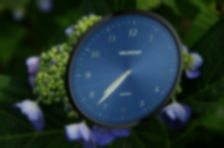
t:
7:37
